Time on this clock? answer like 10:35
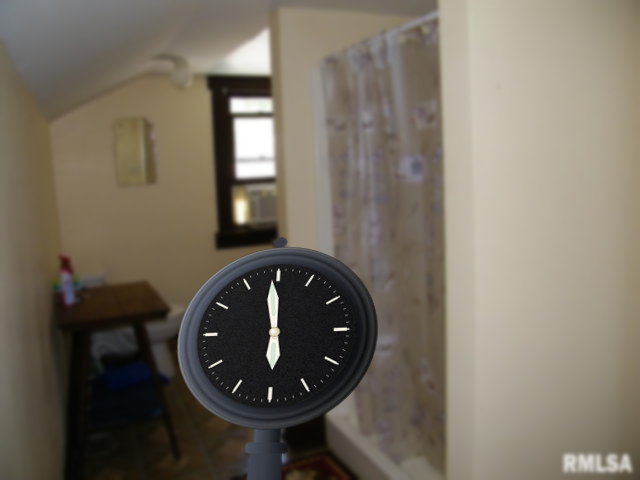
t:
5:59
